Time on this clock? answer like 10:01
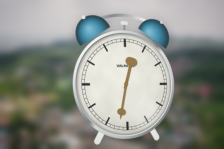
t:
12:32
